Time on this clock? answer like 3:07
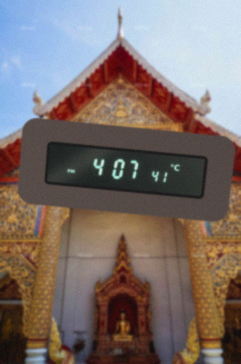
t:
4:07
